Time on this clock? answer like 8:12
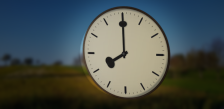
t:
8:00
